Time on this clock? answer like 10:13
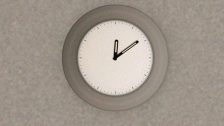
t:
12:09
